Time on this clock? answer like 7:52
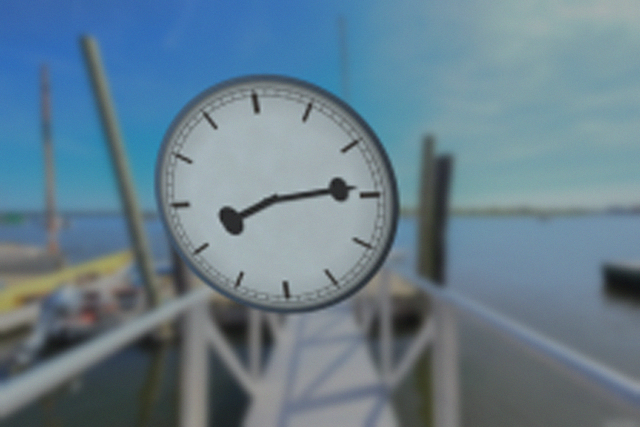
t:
8:14
